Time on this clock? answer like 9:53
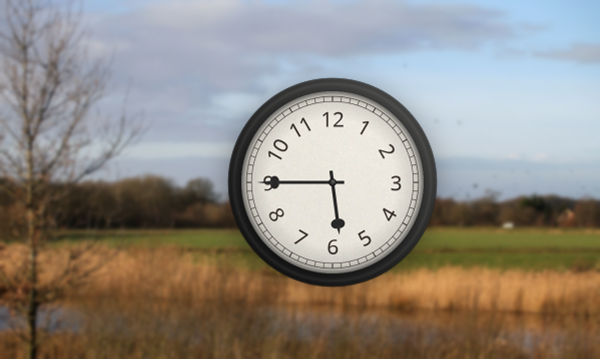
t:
5:45
